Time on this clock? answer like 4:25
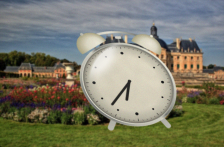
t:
6:37
